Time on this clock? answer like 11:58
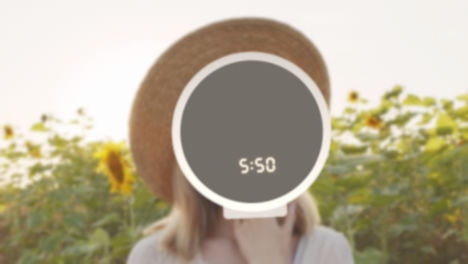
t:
5:50
